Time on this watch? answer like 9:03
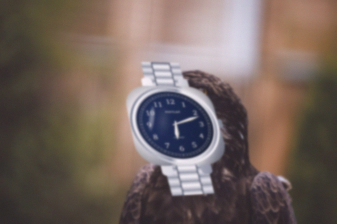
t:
6:12
